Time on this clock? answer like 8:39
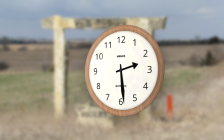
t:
2:29
